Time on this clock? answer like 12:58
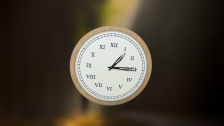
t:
1:15
